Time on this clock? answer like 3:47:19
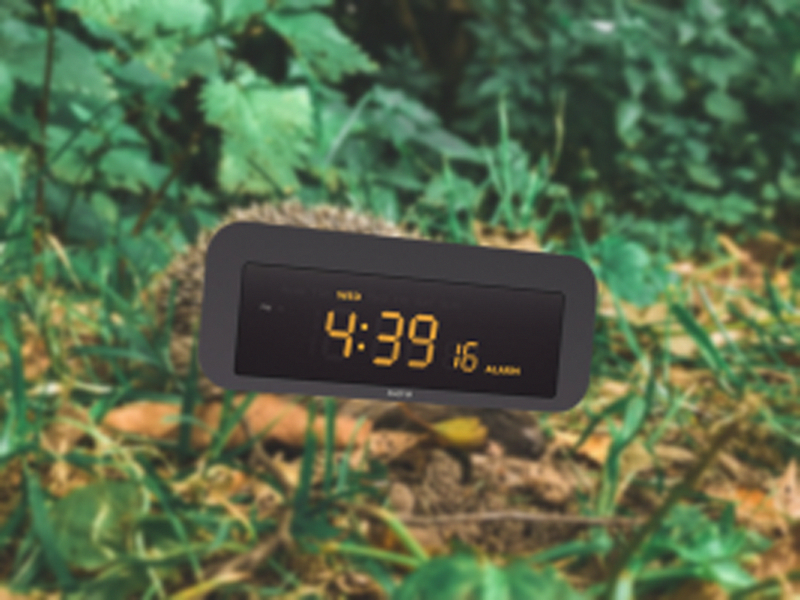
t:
4:39:16
